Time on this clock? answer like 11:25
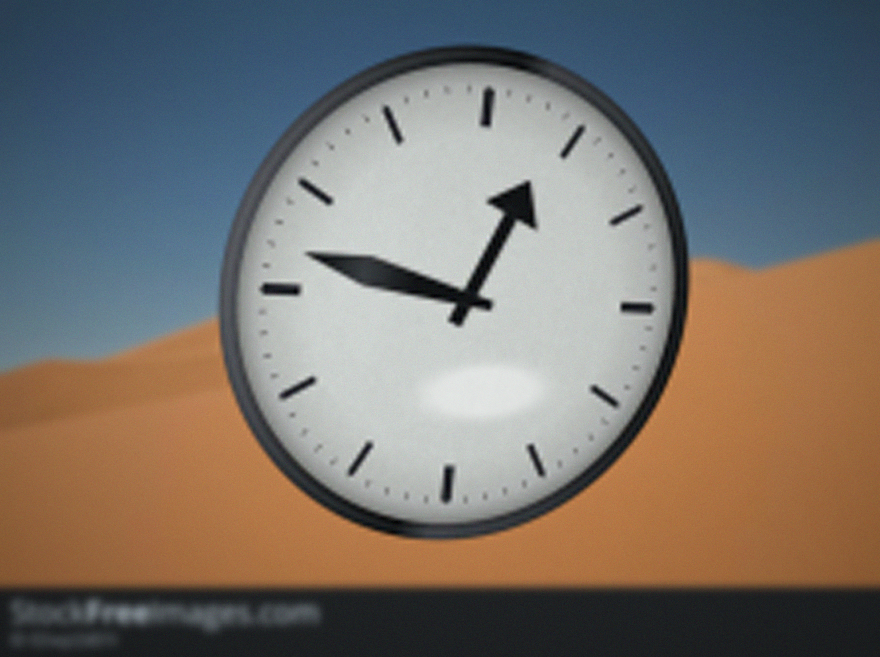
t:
12:47
